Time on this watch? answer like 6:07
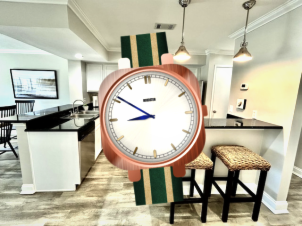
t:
8:51
